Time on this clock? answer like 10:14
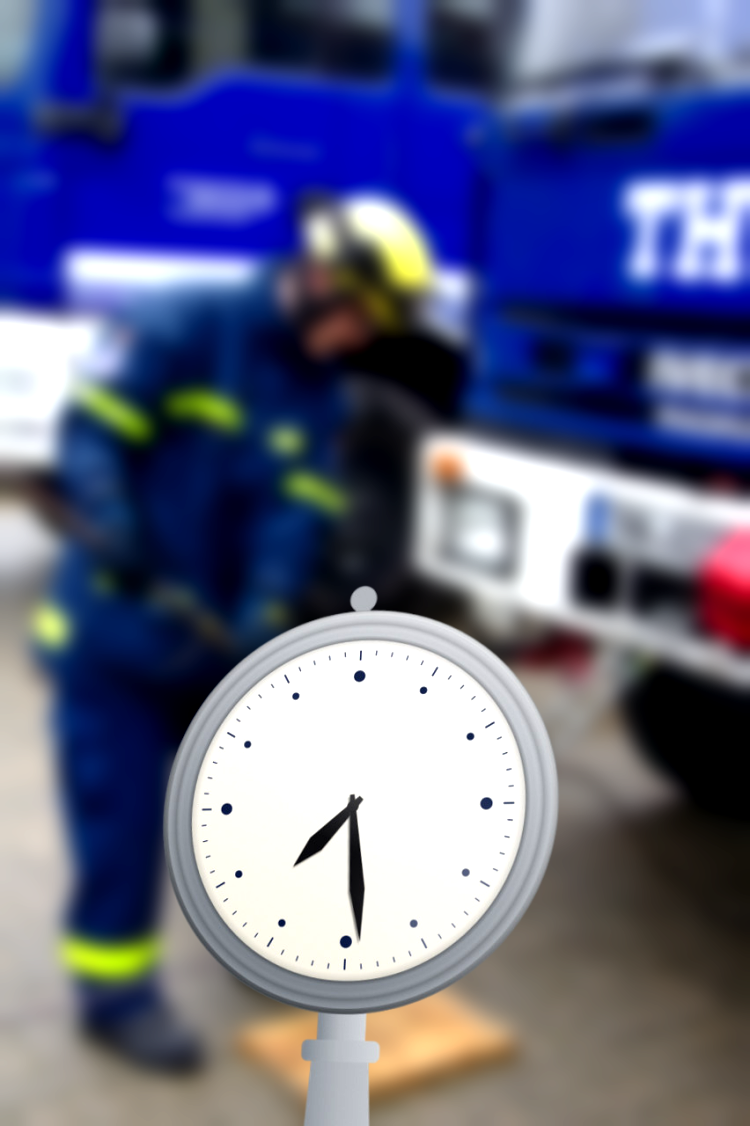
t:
7:29
